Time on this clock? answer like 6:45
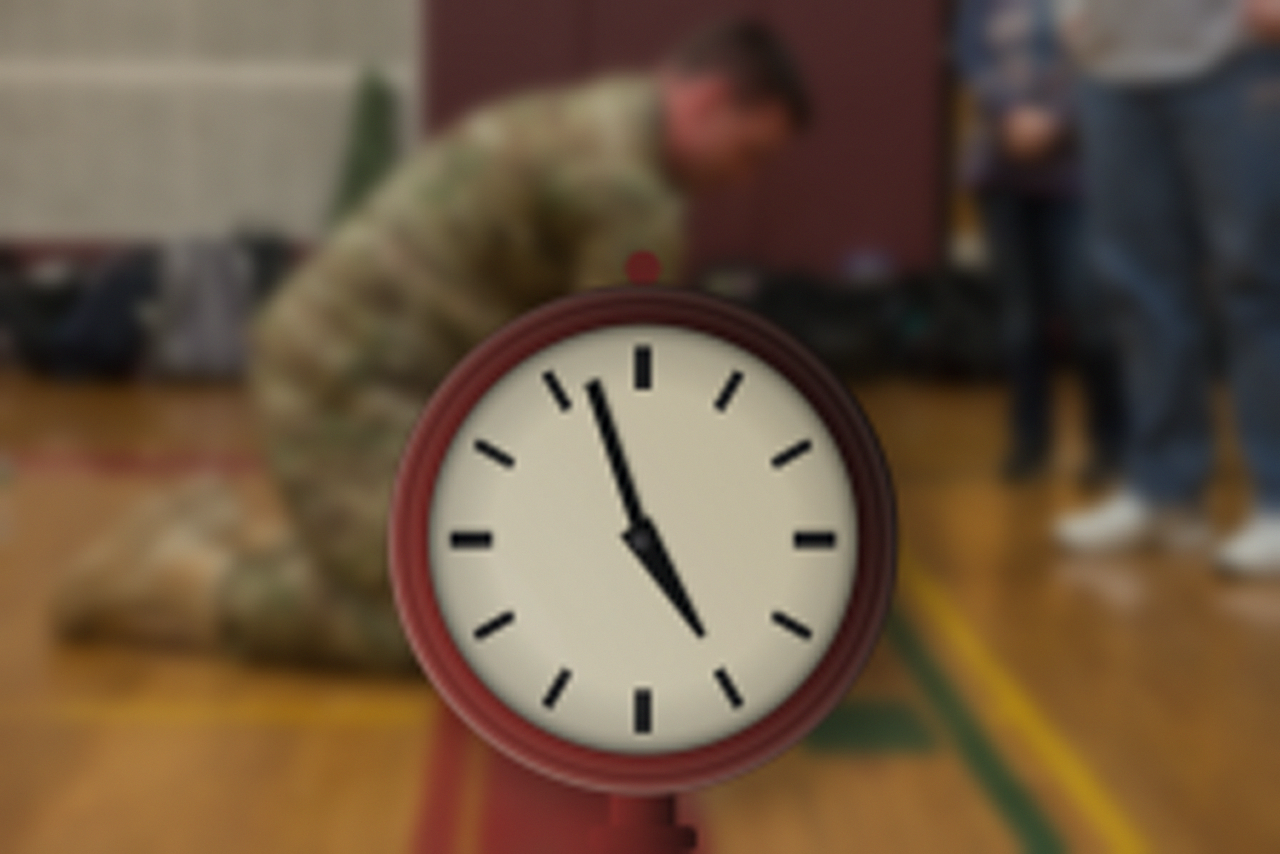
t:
4:57
